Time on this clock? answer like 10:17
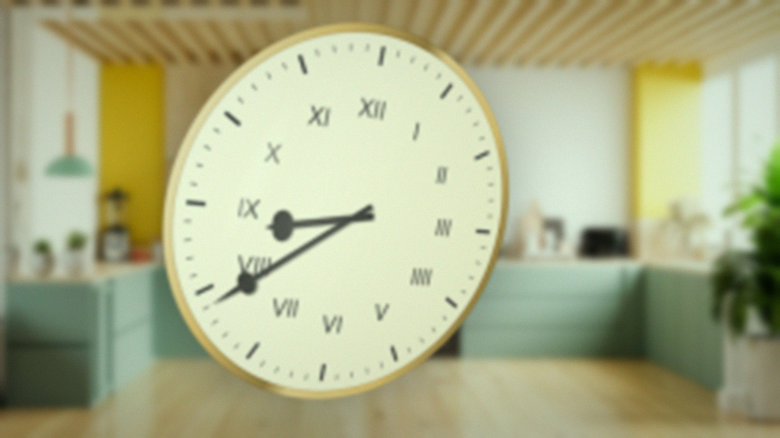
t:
8:39
